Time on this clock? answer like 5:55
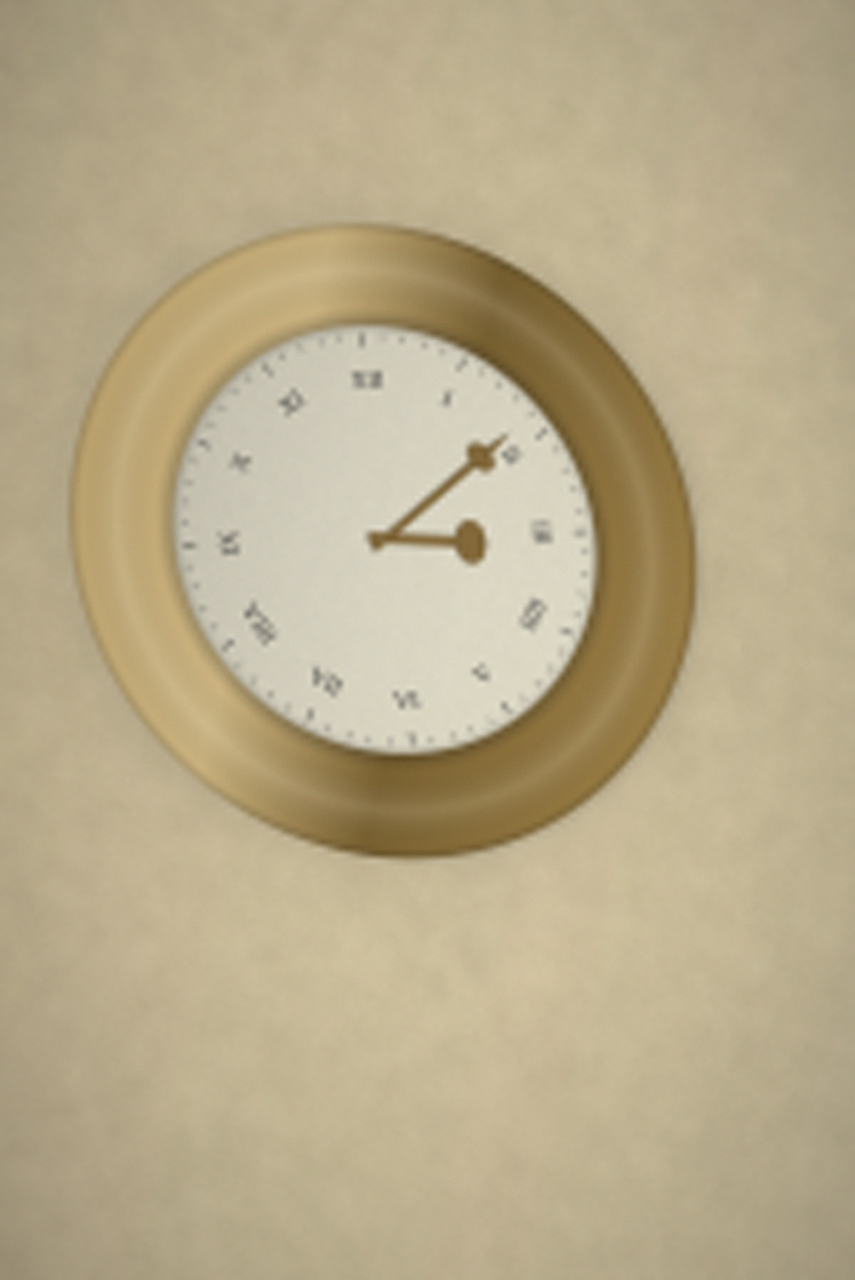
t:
3:09
